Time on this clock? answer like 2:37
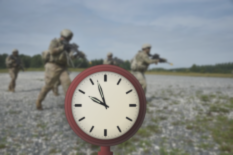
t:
9:57
